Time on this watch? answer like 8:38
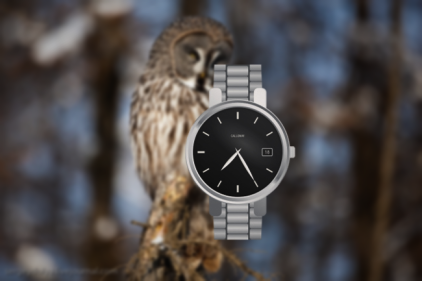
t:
7:25
